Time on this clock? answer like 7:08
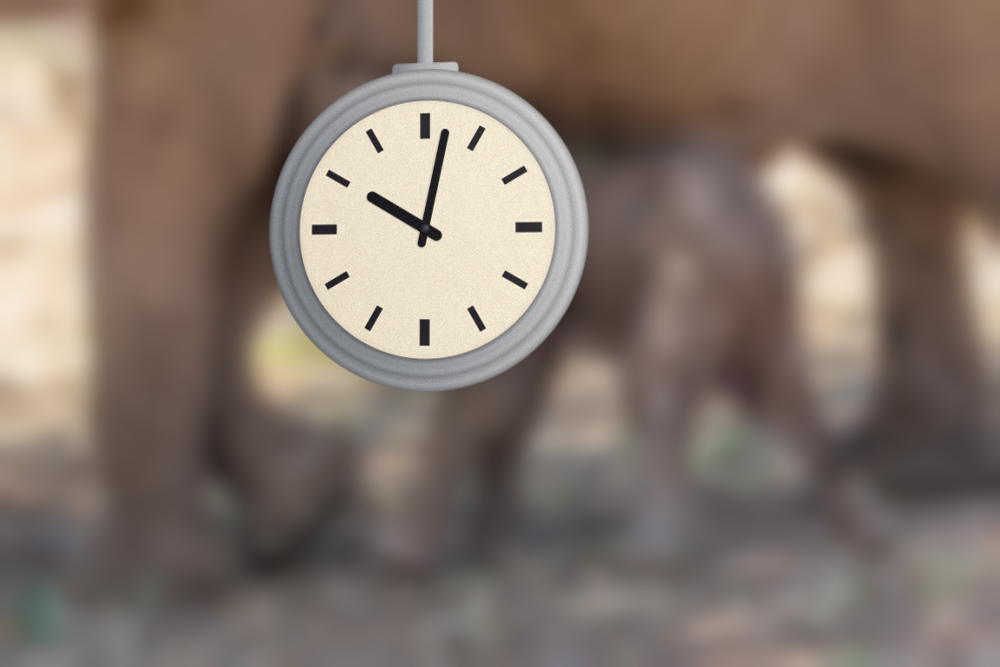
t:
10:02
